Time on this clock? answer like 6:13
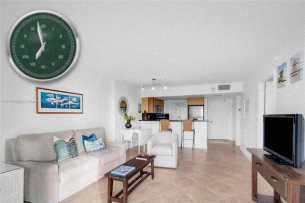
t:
6:58
